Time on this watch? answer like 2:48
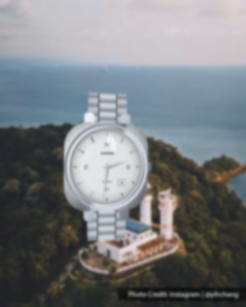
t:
2:31
